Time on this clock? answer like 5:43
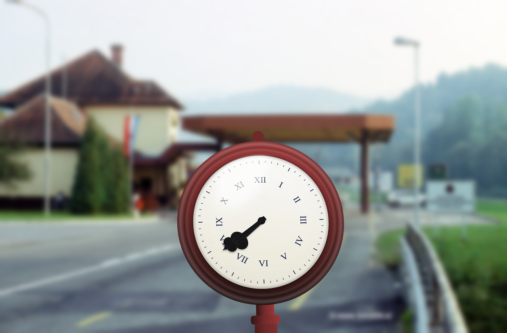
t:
7:39
